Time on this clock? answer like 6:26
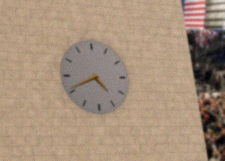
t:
4:41
